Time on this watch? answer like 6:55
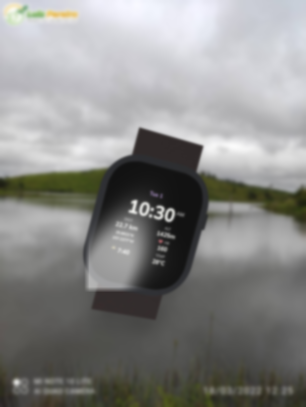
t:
10:30
